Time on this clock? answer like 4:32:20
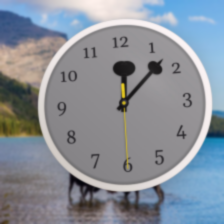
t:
12:07:30
